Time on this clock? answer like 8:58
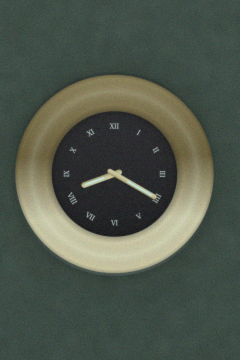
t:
8:20
